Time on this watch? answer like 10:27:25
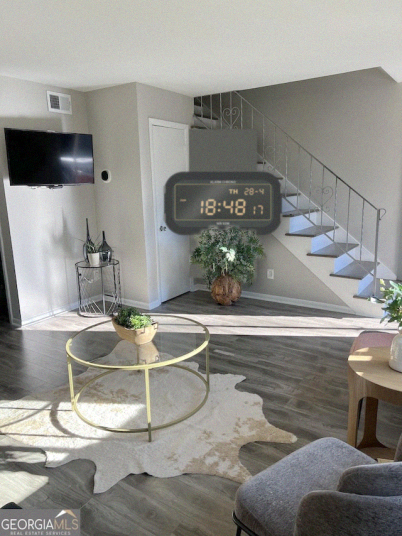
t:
18:48:17
